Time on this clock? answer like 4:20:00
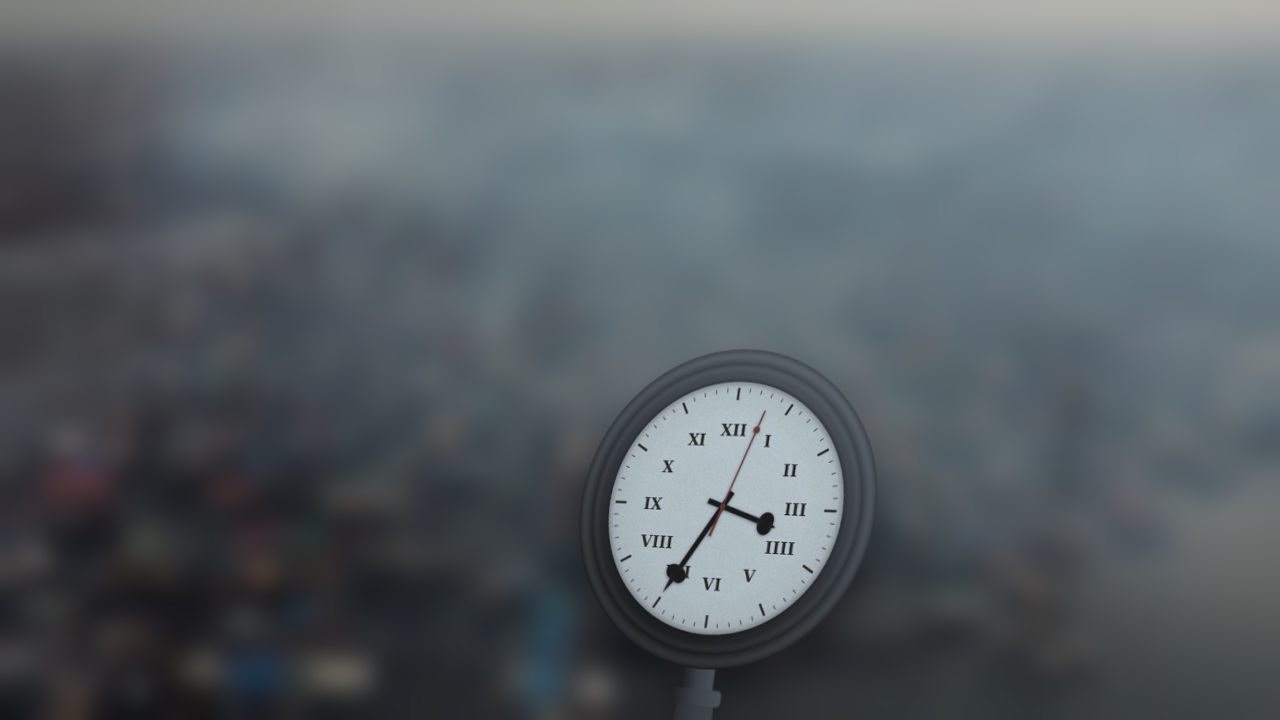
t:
3:35:03
